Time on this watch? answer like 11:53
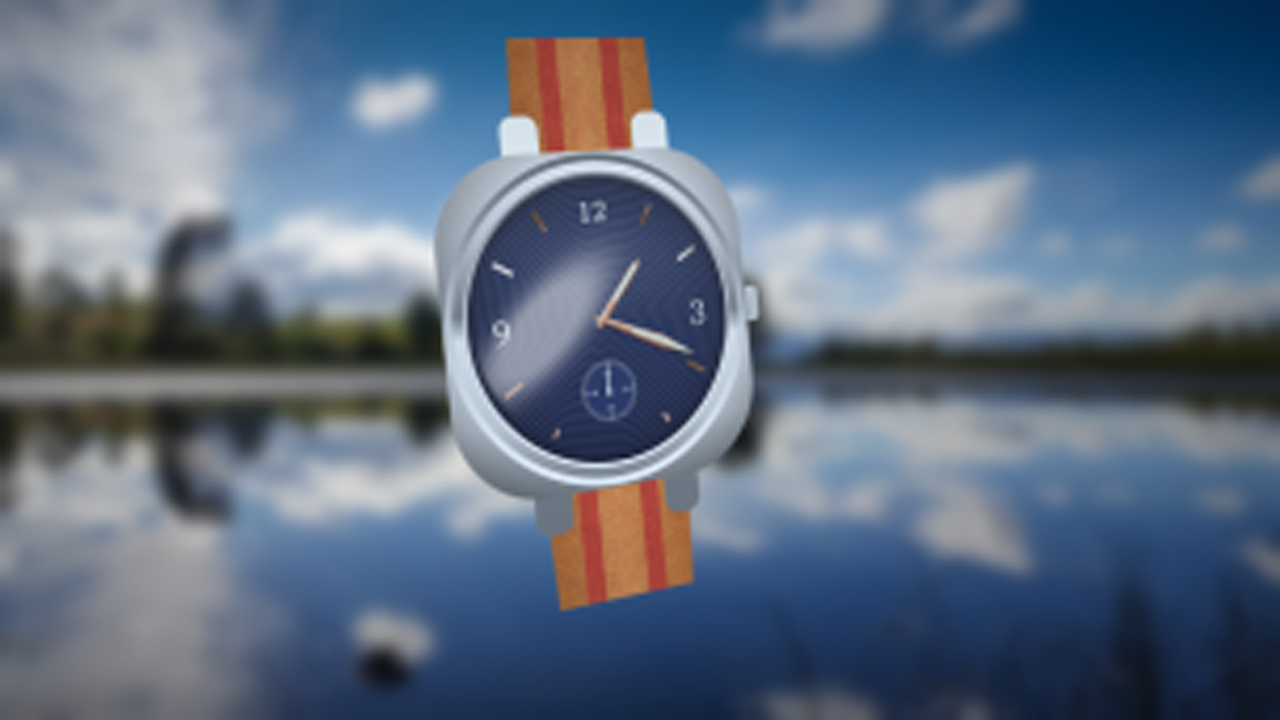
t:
1:19
